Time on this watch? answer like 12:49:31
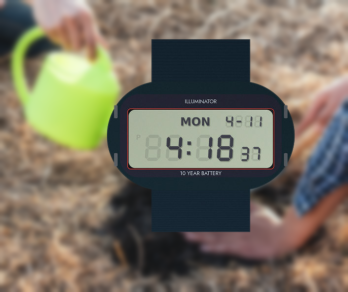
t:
4:18:37
